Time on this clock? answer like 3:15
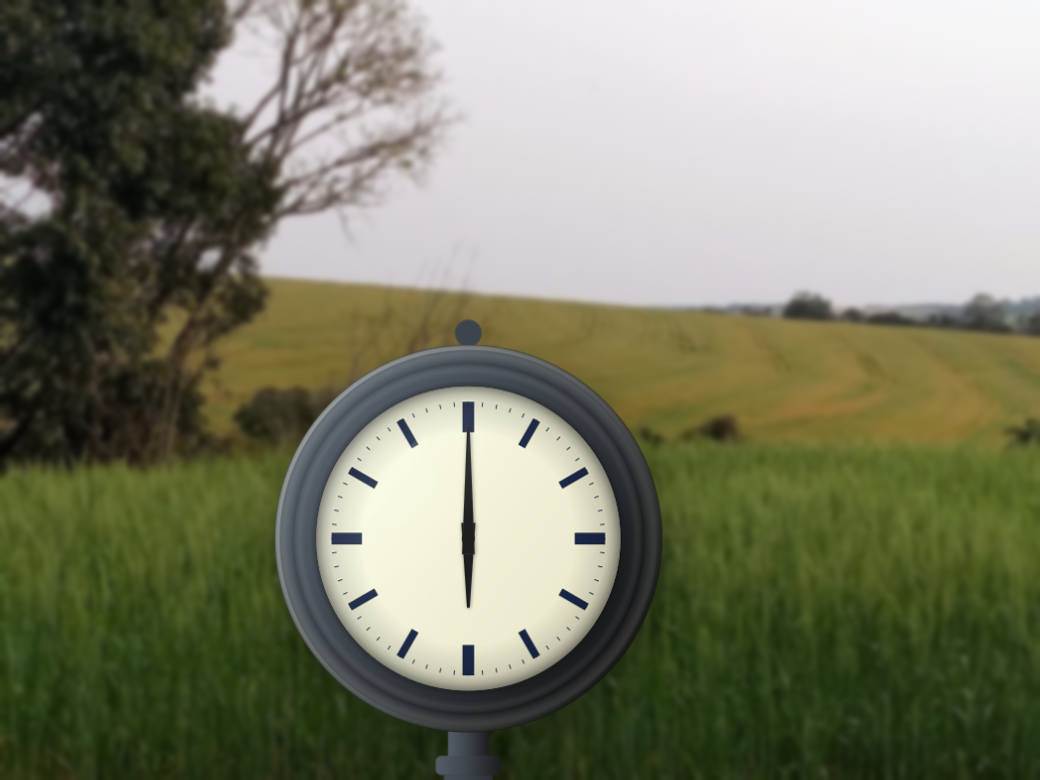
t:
6:00
